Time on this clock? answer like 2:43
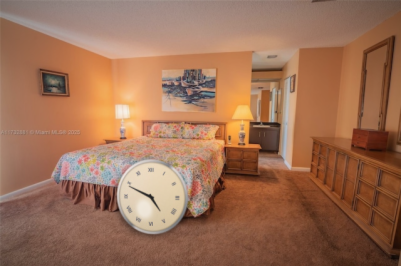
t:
4:49
